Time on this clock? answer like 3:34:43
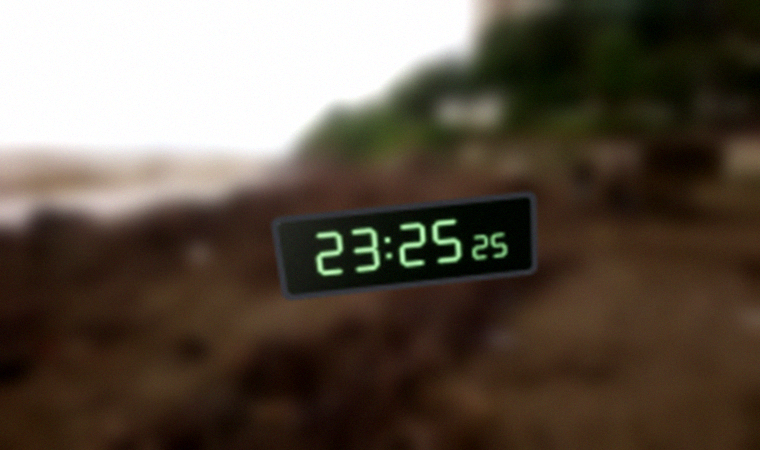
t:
23:25:25
